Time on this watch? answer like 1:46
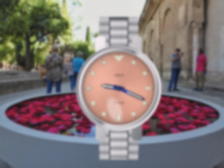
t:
9:19
